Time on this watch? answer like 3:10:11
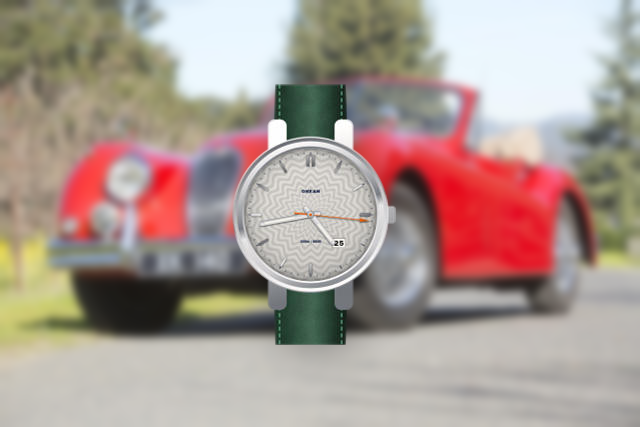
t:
4:43:16
